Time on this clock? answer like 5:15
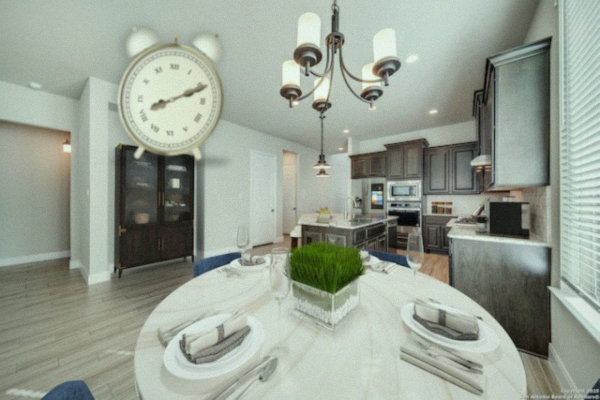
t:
8:11
